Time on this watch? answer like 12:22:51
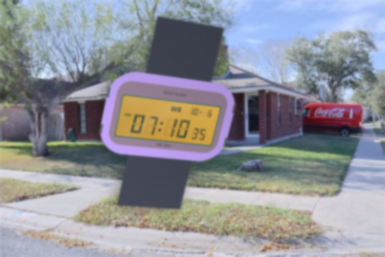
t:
7:10:35
